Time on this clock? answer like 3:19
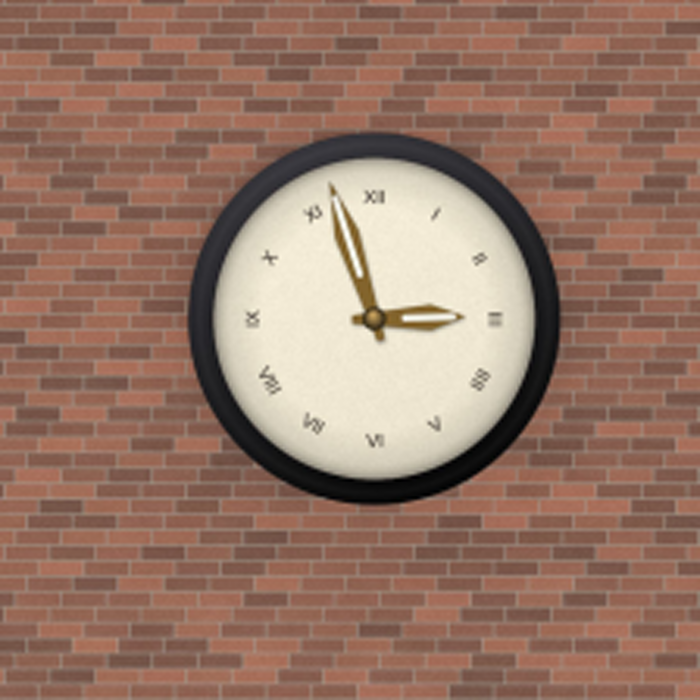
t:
2:57
